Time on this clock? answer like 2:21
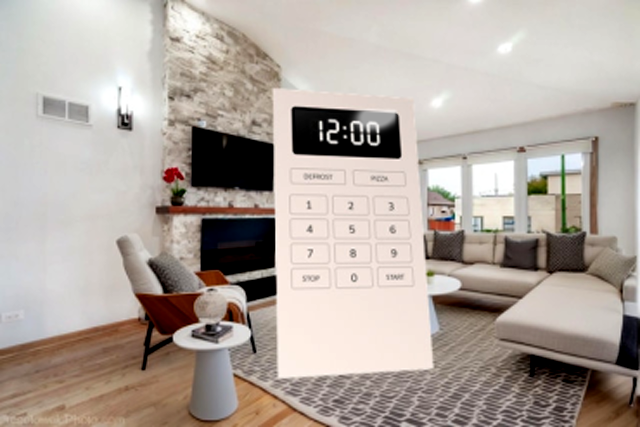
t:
12:00
